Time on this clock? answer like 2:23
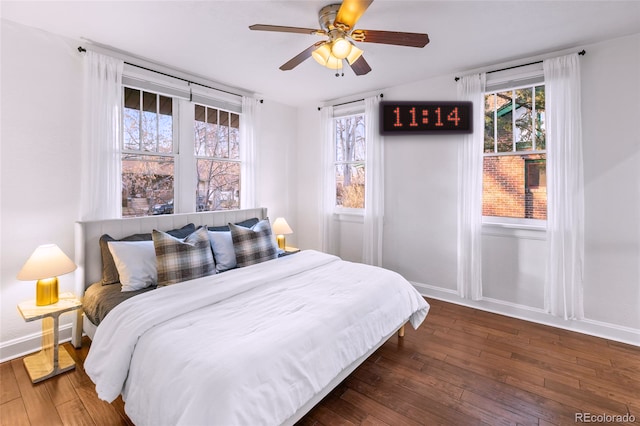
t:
11:14
